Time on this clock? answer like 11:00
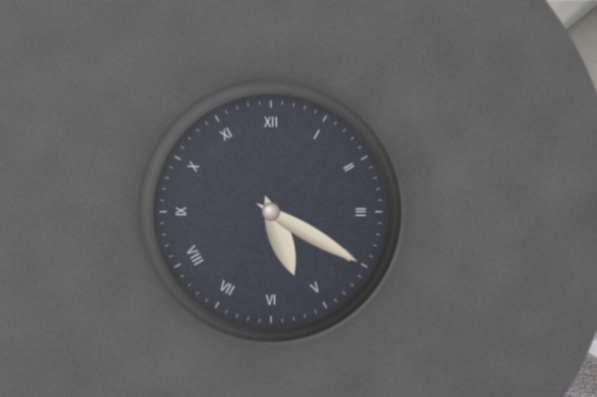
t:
5:20
